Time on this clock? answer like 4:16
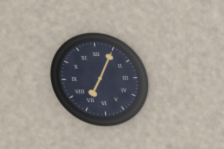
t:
7:05
